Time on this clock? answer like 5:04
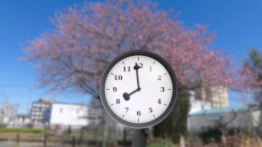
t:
7:59
